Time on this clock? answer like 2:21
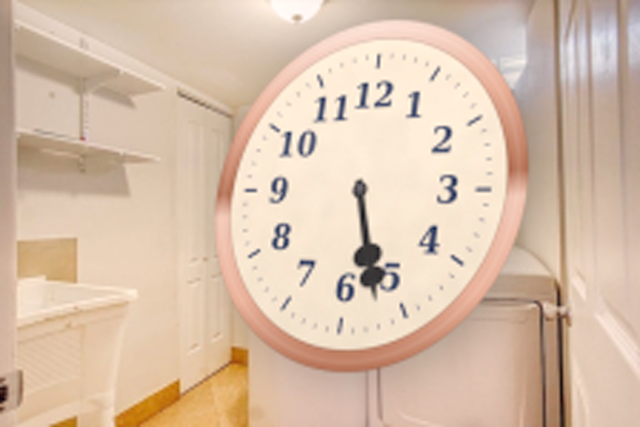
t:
5:27
